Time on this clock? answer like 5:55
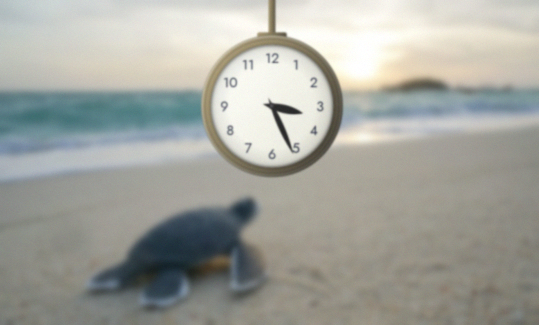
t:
3:26
